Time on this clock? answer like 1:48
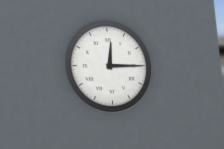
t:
12:15
